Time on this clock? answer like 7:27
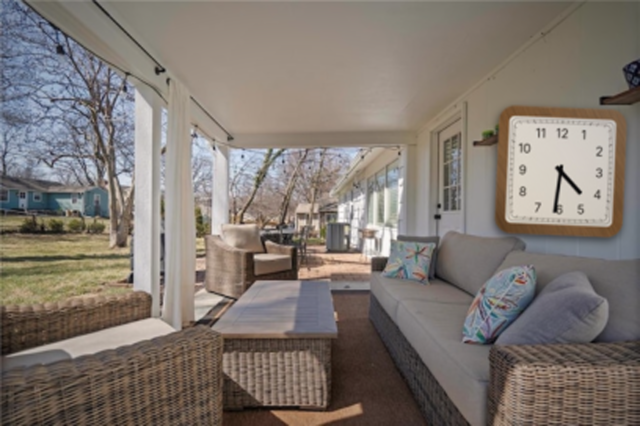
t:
4:31
